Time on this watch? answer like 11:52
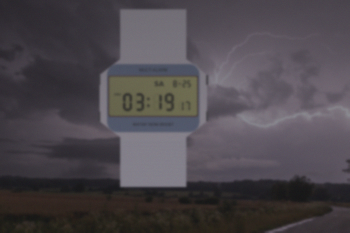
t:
3:19
